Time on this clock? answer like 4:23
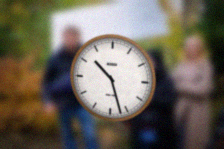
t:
10:27
